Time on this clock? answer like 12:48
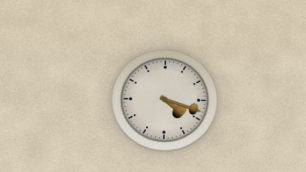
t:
4:18
